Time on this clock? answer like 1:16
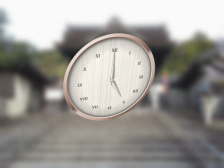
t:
5:00
